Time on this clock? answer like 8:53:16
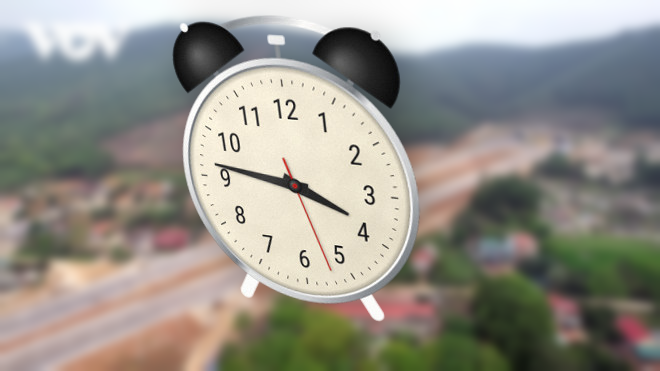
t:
3:46:27
